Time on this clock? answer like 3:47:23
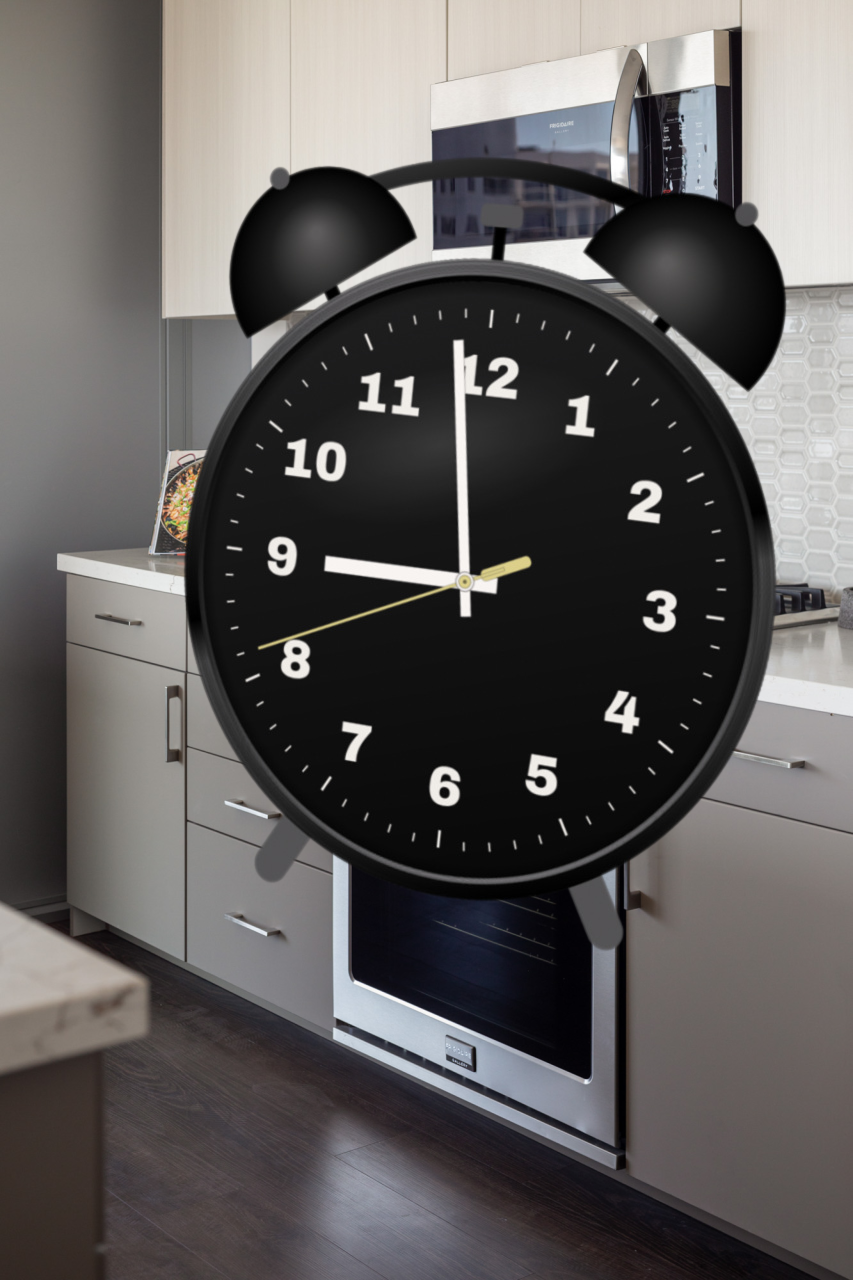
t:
8:58:41
